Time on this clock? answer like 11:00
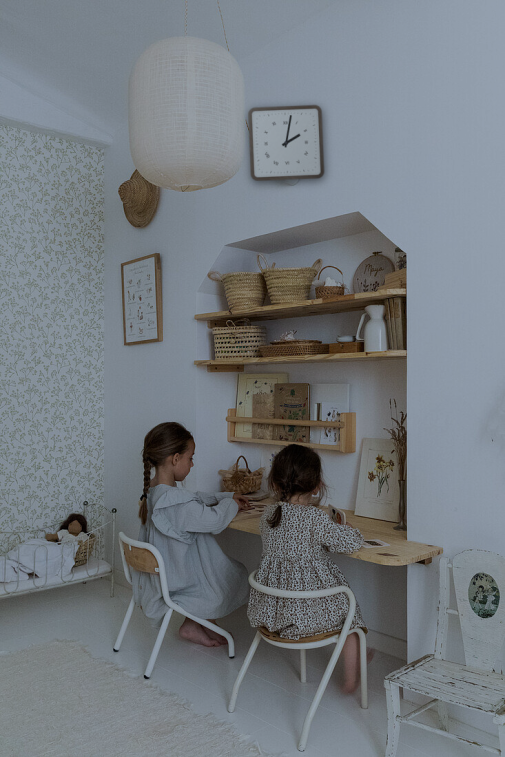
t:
2:02
